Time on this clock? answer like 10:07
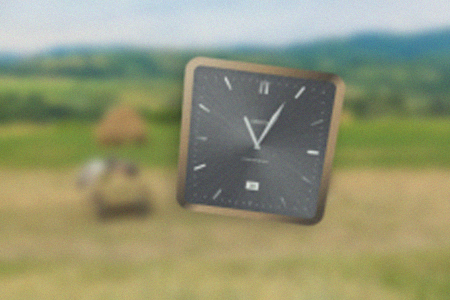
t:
11:04
